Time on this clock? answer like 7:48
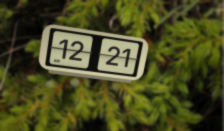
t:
12:21
